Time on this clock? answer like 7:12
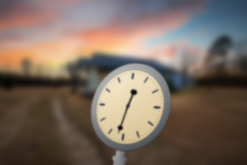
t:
12:32
